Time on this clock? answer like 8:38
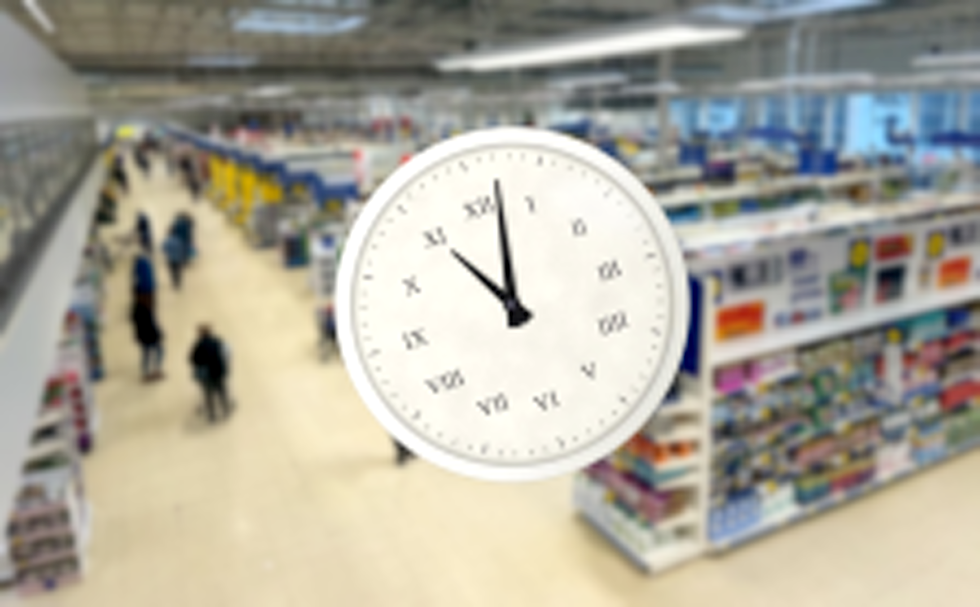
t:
11:02
